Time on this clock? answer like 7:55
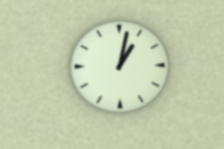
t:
1:02
